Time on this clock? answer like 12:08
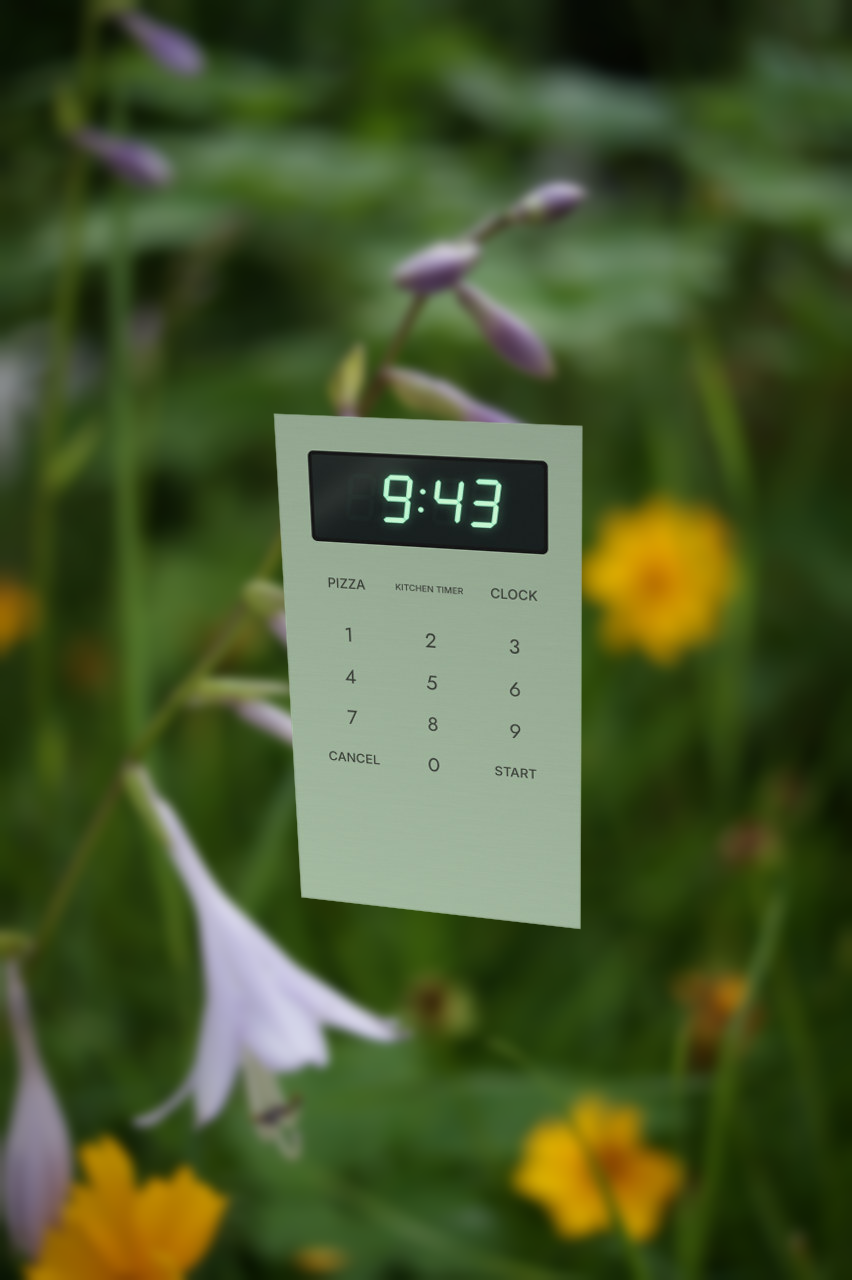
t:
9:43
